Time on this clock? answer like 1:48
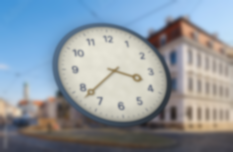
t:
3:38
